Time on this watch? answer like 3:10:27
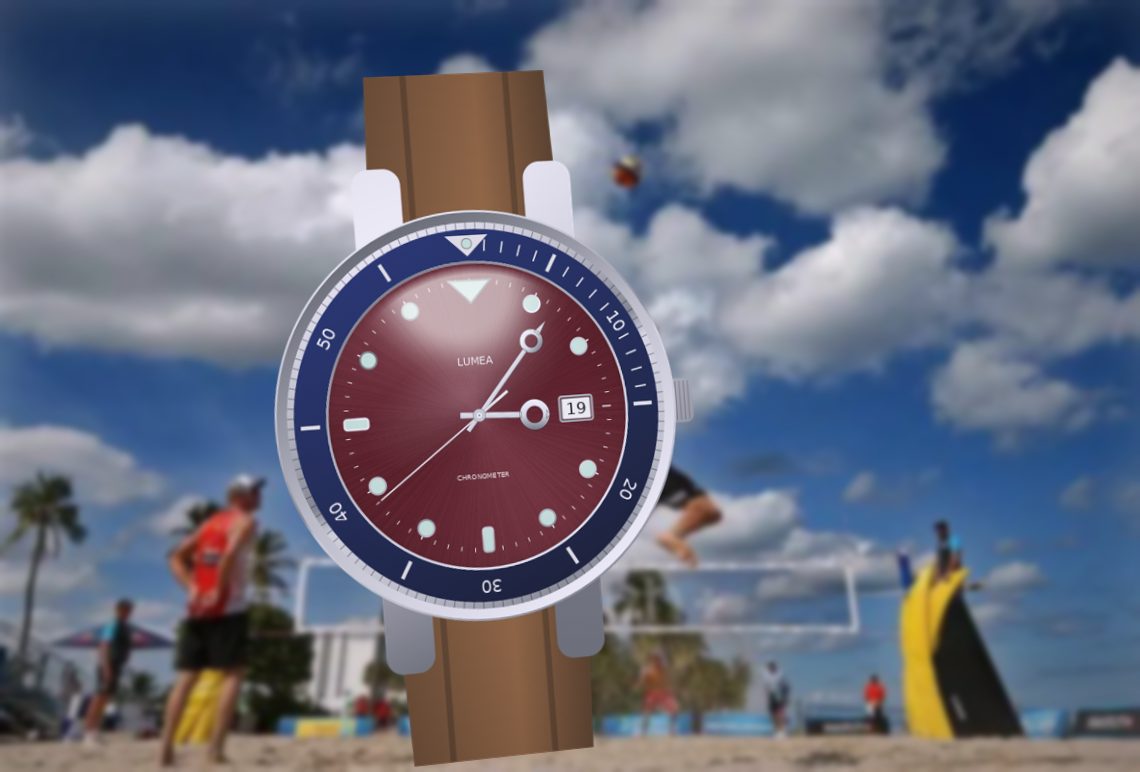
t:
3:06:39
